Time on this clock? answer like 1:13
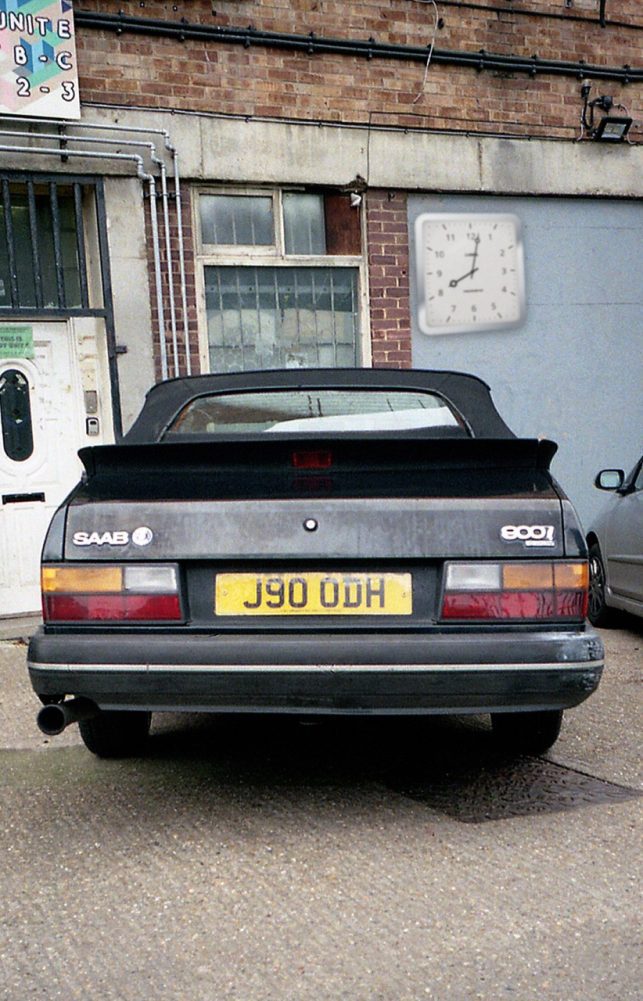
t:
8:02
